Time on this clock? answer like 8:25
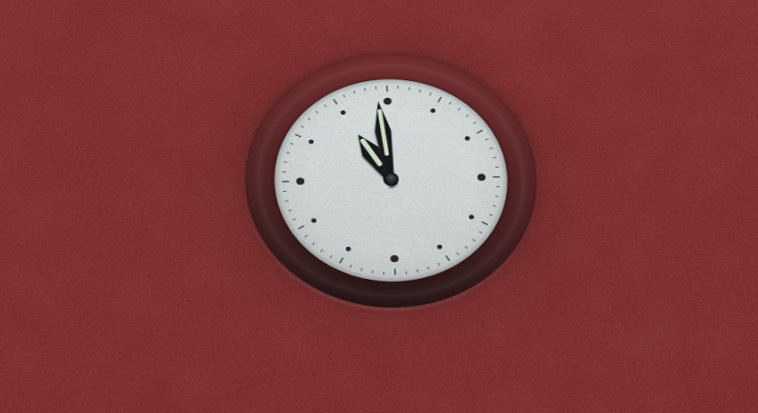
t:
10:59
